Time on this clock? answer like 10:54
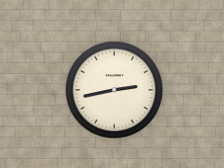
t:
2:43
